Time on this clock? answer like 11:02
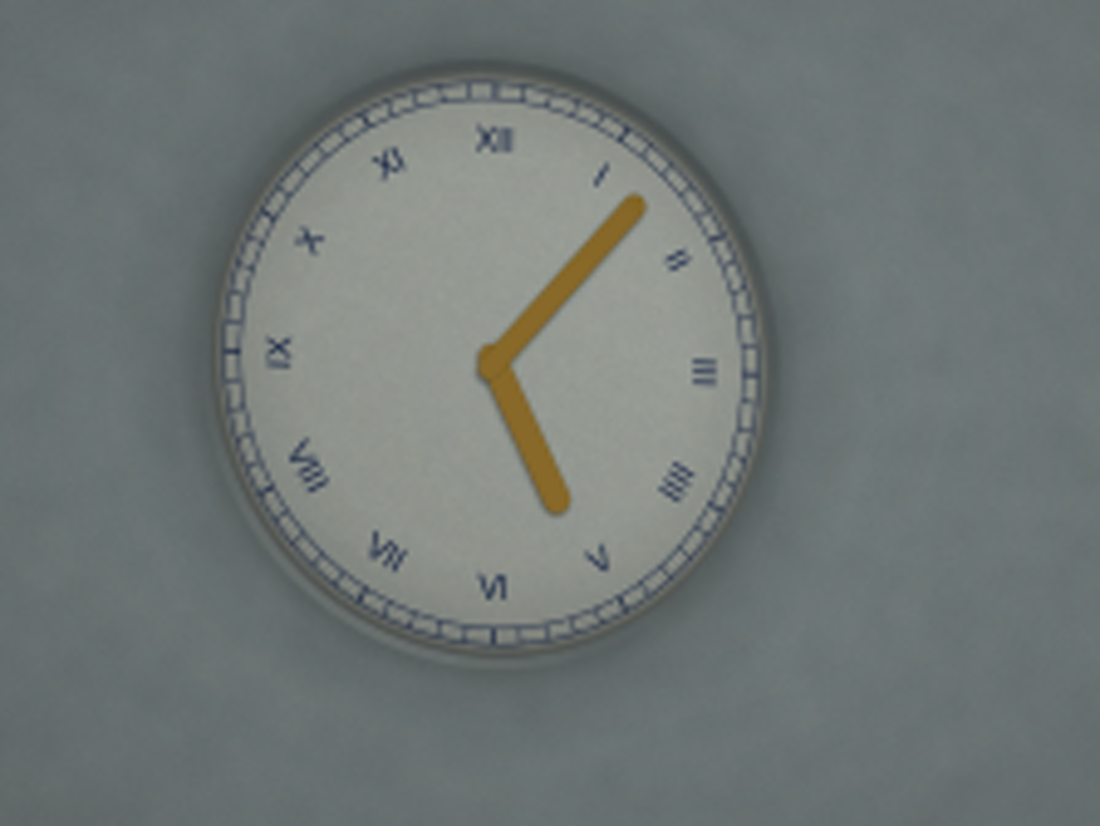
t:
5:07
